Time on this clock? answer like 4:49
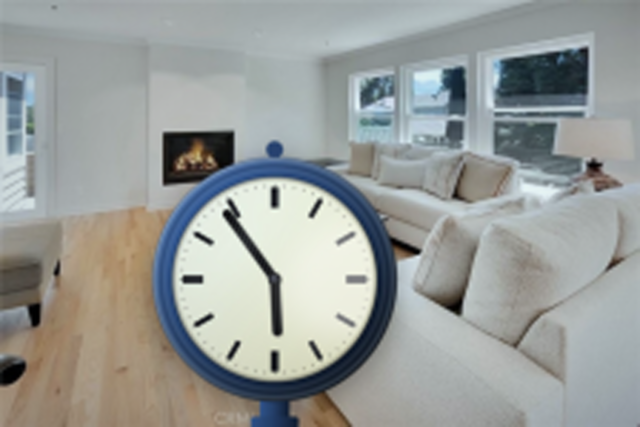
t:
5:54
